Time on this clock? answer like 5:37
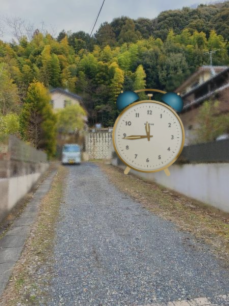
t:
11:44
